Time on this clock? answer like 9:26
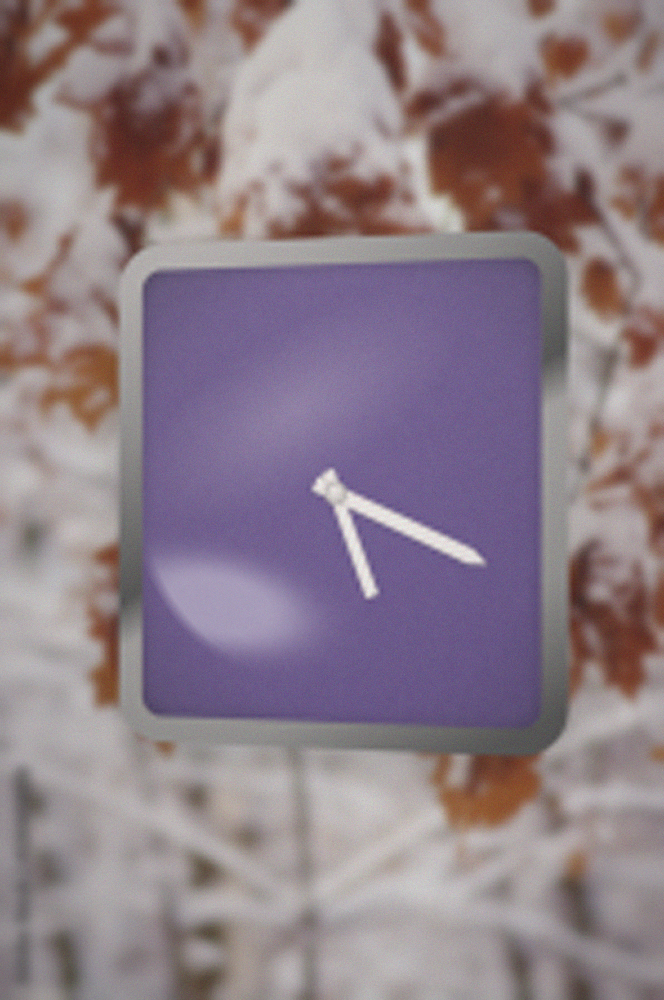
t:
5:19
